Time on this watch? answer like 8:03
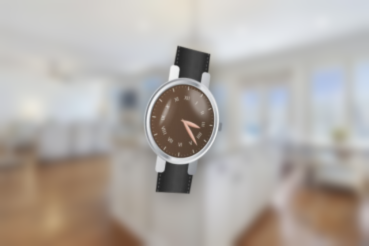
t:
3:23
